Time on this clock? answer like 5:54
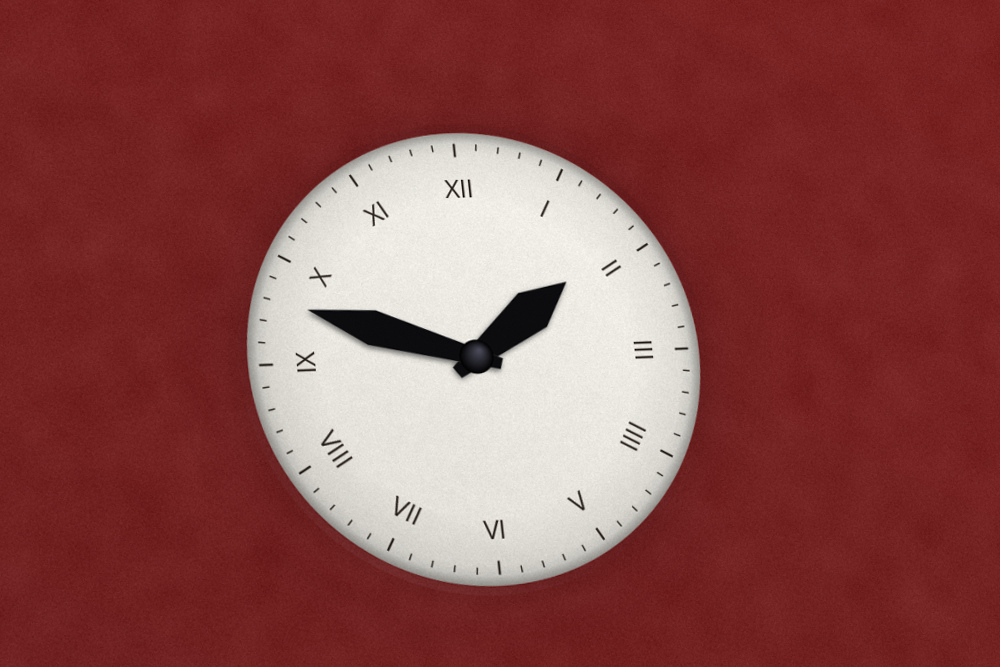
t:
1:48
